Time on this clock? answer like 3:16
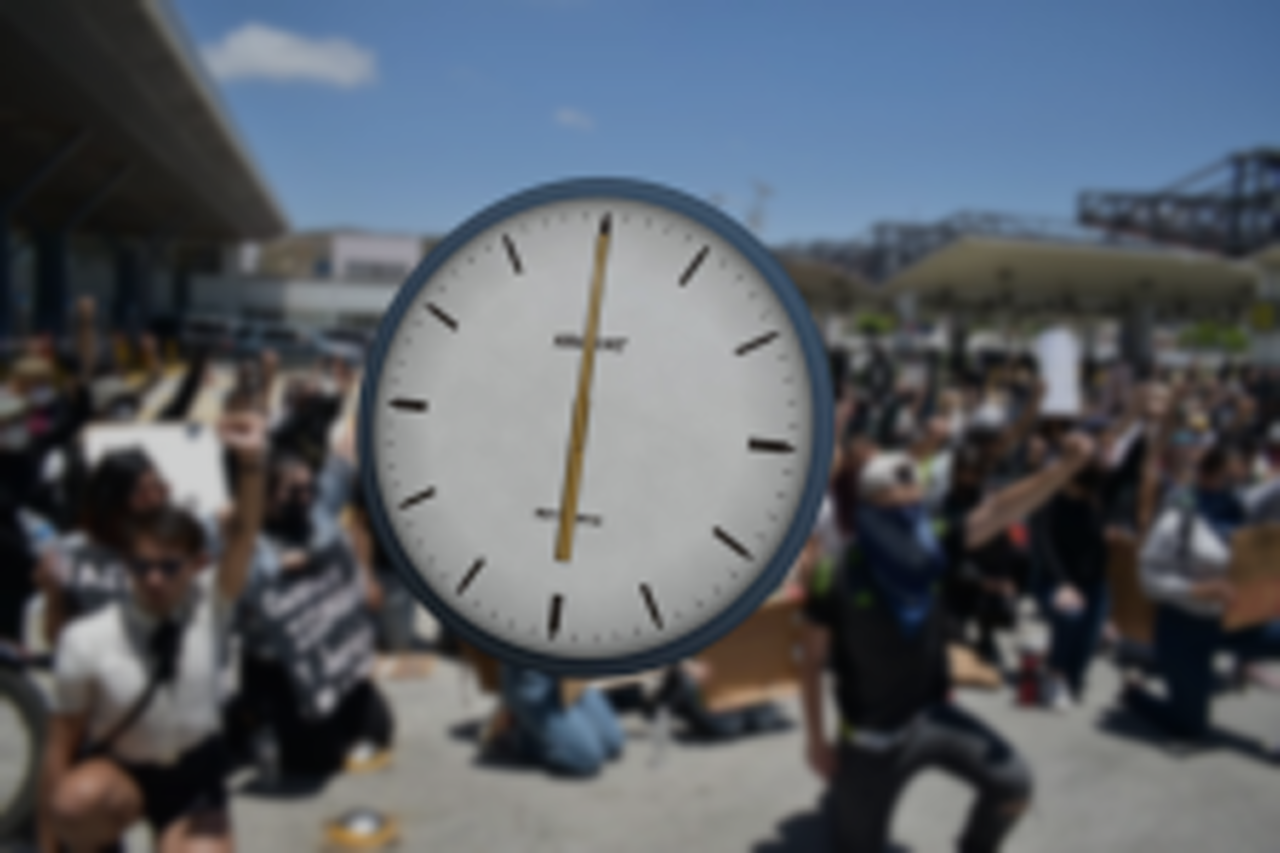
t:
6:00
